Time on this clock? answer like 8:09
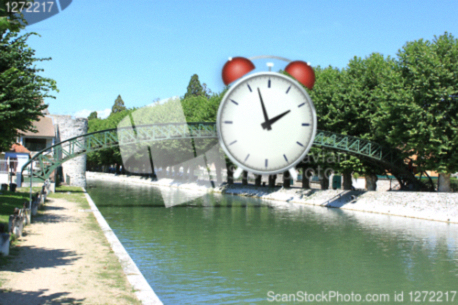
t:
1:57
